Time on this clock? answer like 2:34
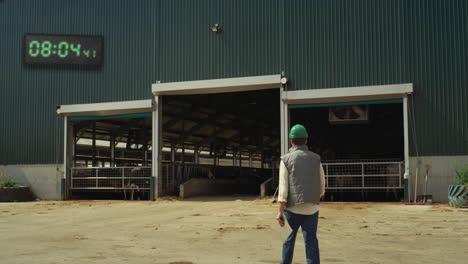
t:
8:04
